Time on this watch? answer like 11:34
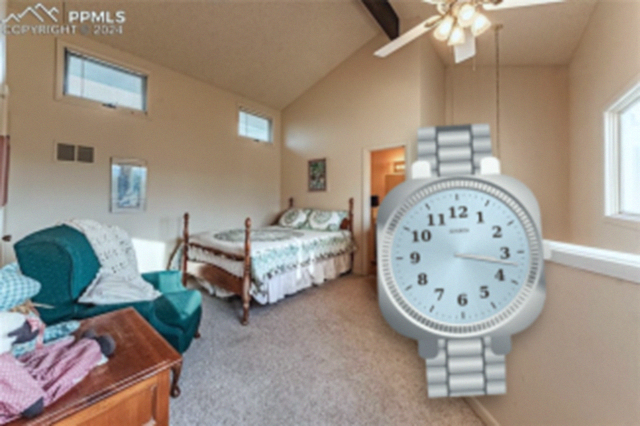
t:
3:17
